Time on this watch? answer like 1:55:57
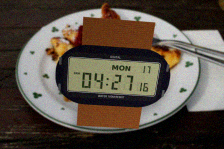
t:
4:27:16
